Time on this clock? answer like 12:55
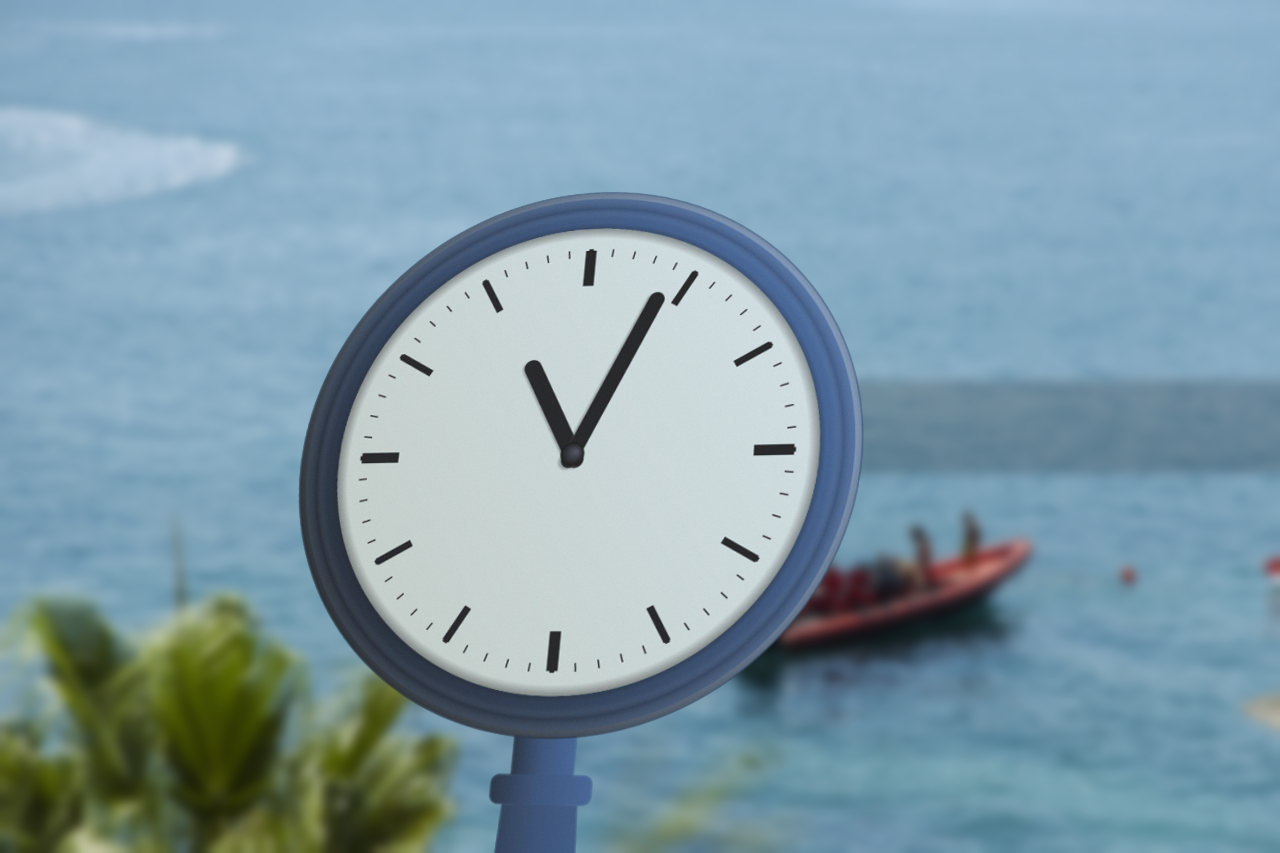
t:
11:04
